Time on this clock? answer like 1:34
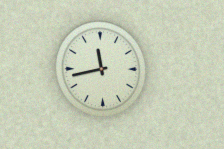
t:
11:43
